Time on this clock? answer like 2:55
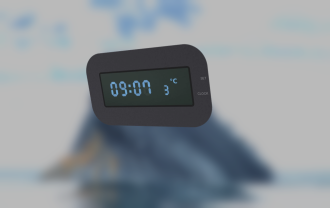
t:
9:07
